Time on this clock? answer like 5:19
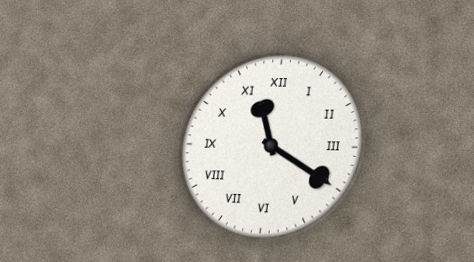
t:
11:20
